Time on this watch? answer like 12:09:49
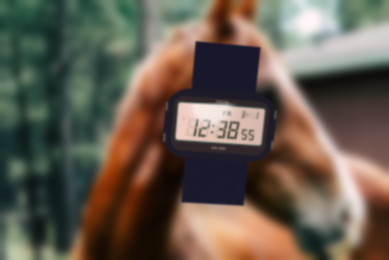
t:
12:38:55
